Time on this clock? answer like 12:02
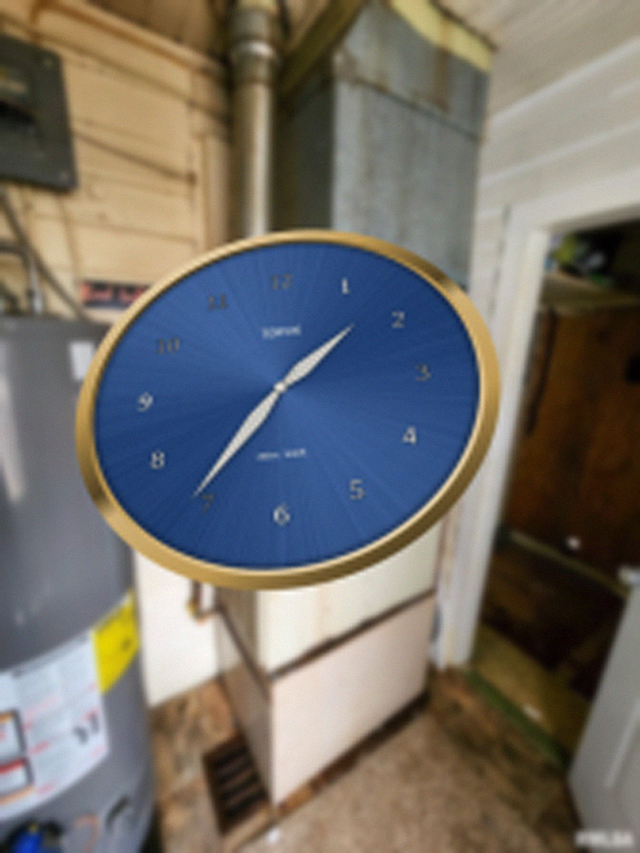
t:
1:36
